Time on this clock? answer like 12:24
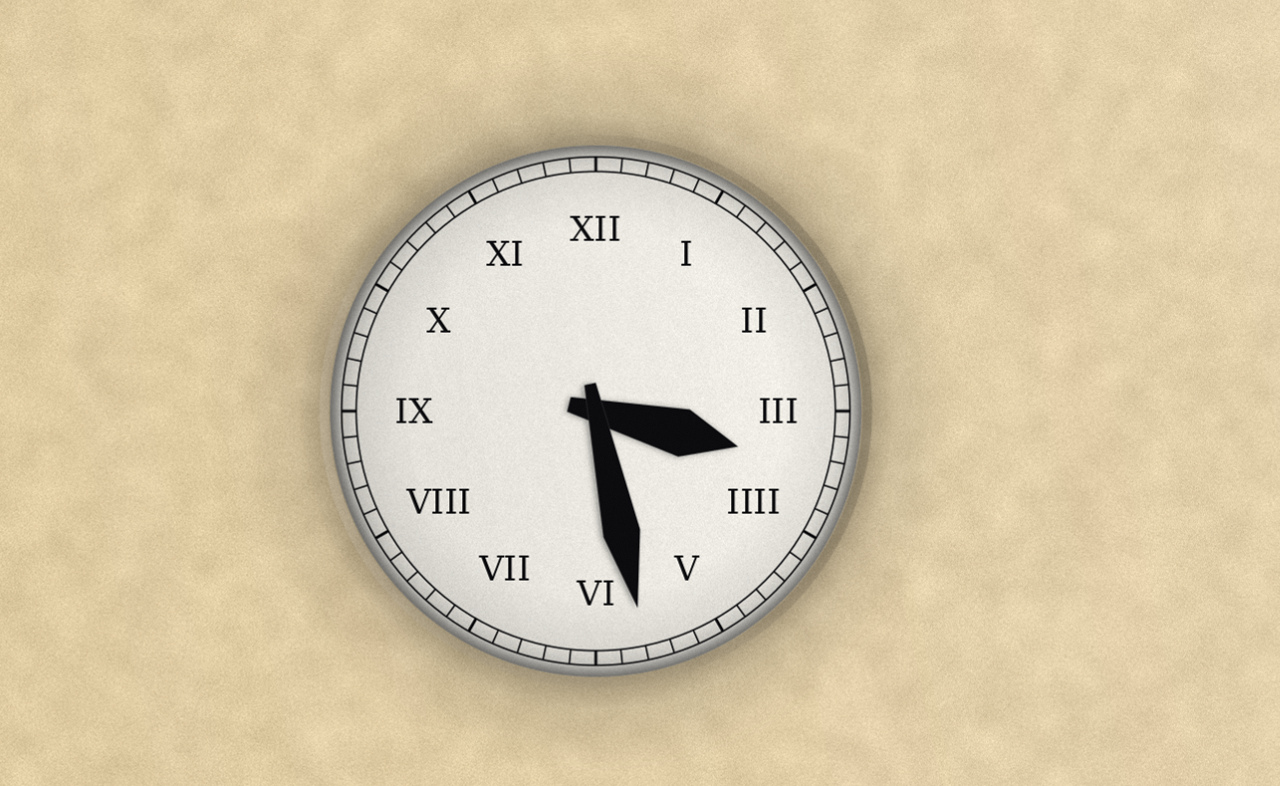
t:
3:28
